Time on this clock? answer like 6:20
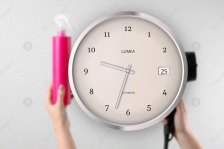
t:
9:33
